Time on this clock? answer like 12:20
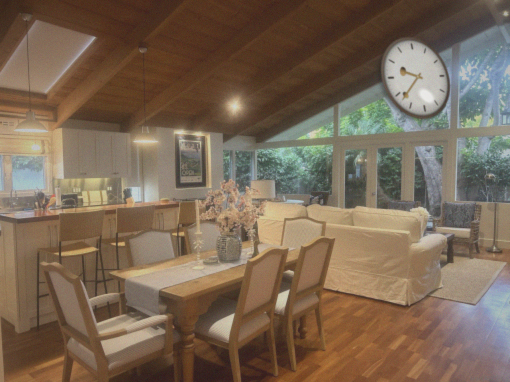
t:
9:38
